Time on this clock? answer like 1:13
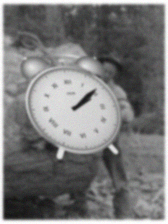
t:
2:09
